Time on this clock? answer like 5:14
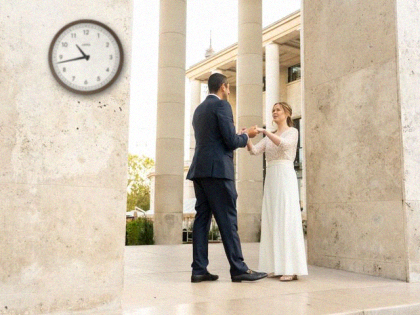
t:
10:43
